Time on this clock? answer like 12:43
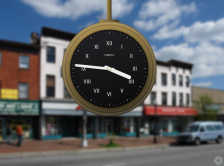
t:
3:46
